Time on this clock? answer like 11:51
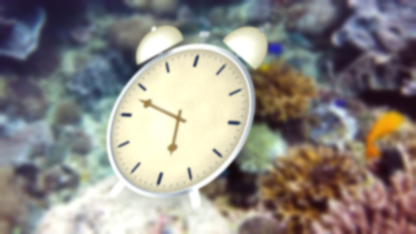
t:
5:48
